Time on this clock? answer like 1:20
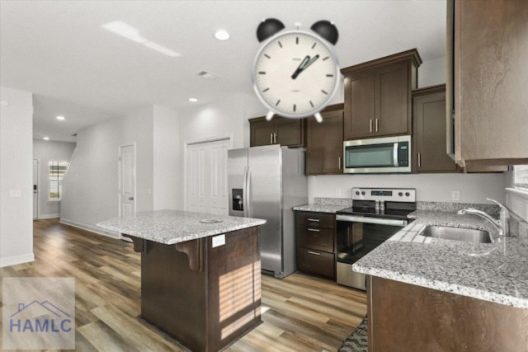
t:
1:08
